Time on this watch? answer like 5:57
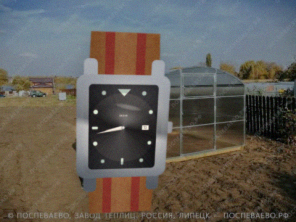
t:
8:43
